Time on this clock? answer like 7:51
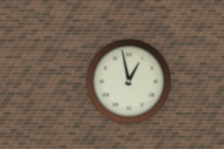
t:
12:58
